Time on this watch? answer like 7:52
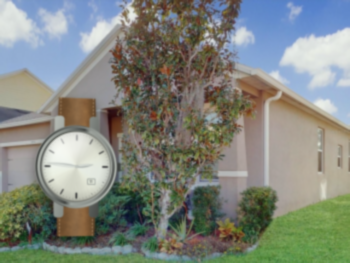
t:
2:46
